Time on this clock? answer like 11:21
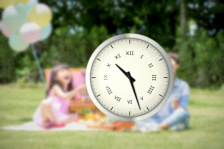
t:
10:27
